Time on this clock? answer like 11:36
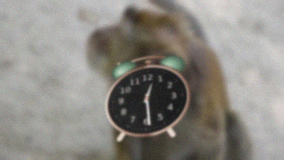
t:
12:29
